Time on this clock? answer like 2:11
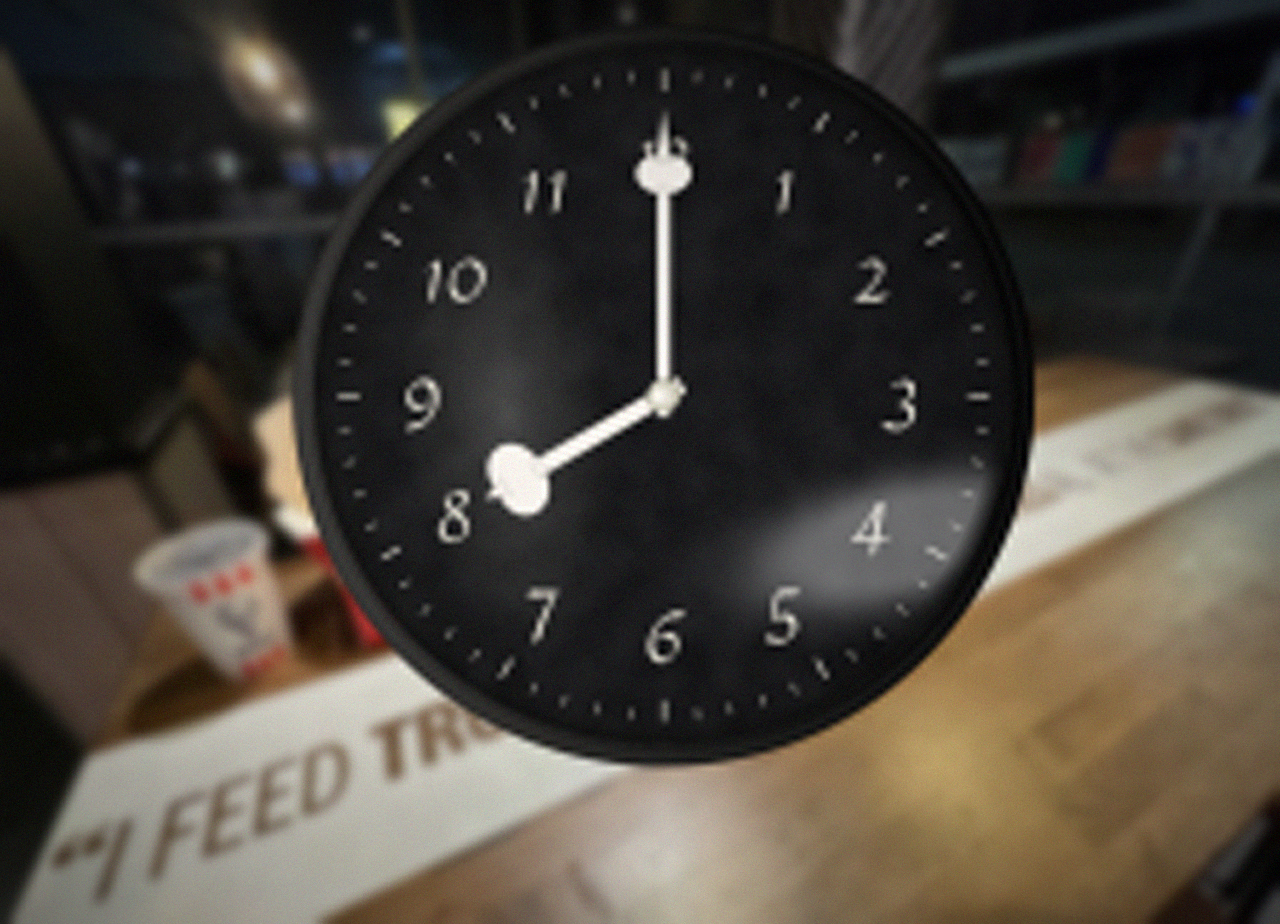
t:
8:00
